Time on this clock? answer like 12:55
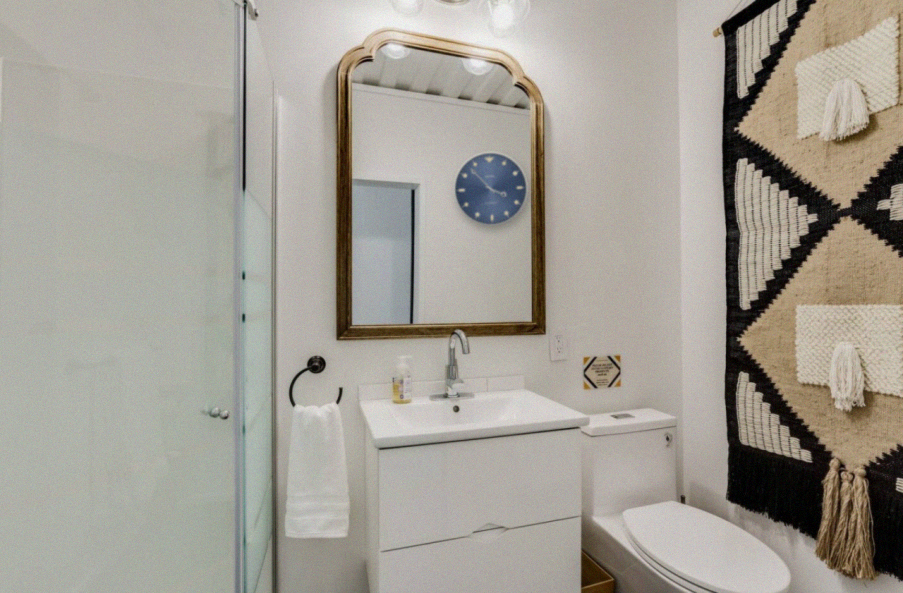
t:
3:53
